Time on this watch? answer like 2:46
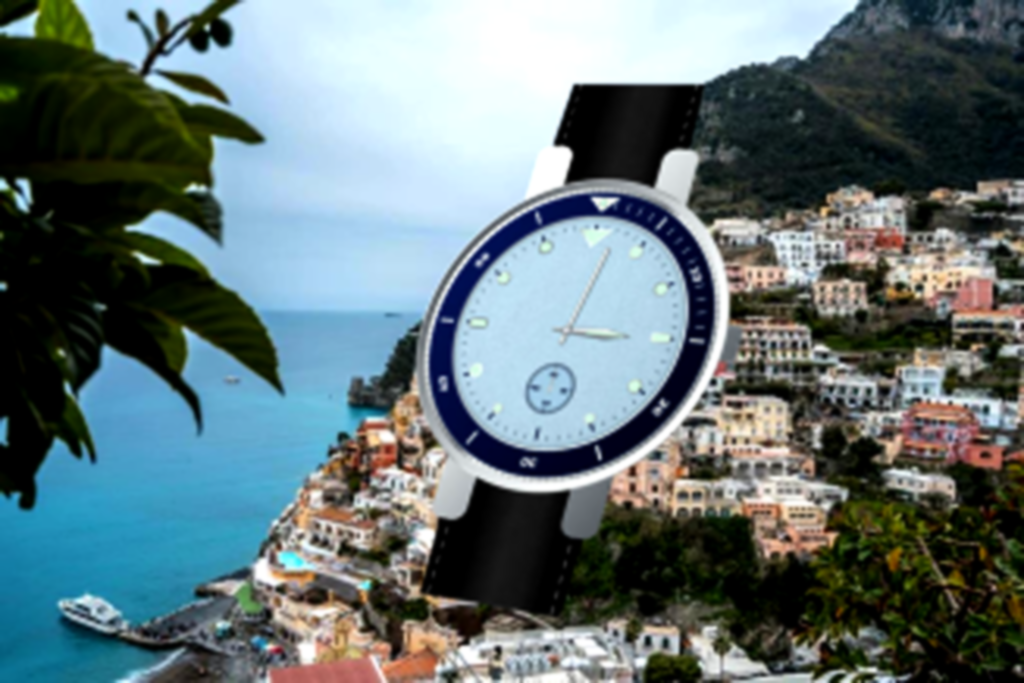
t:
3:02
